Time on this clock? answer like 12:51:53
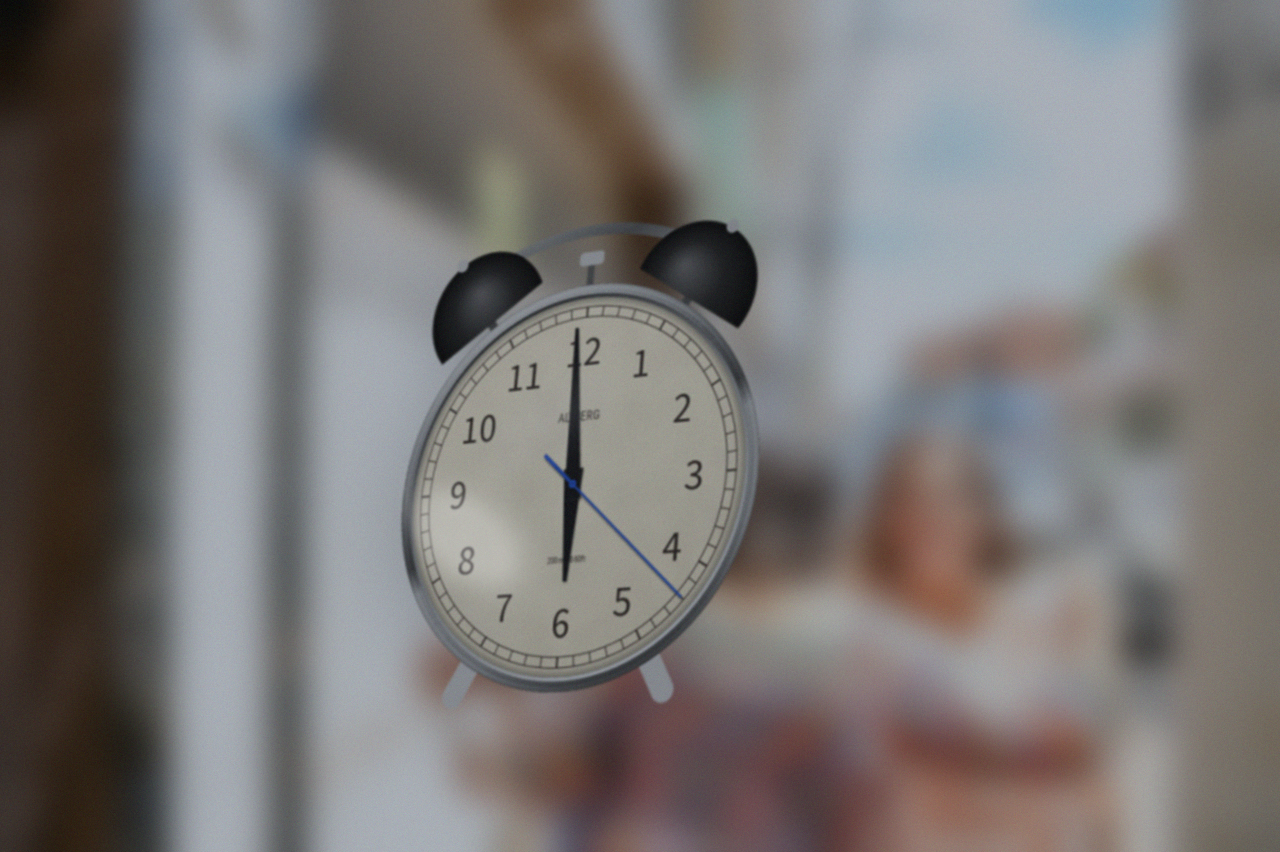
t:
5:59:22
